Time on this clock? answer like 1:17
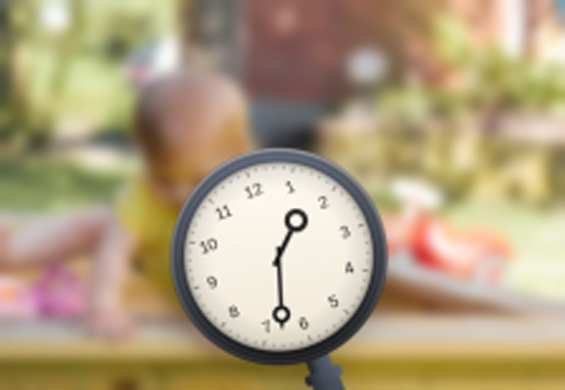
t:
1:33
